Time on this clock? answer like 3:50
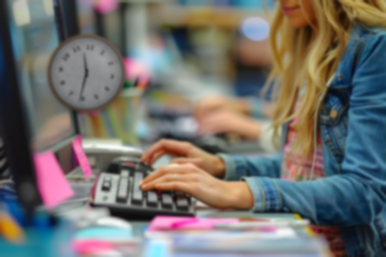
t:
11:31
